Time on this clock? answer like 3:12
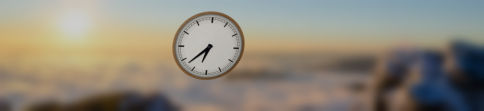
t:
6:38
